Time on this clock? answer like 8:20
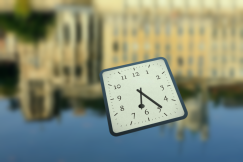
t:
6:24
